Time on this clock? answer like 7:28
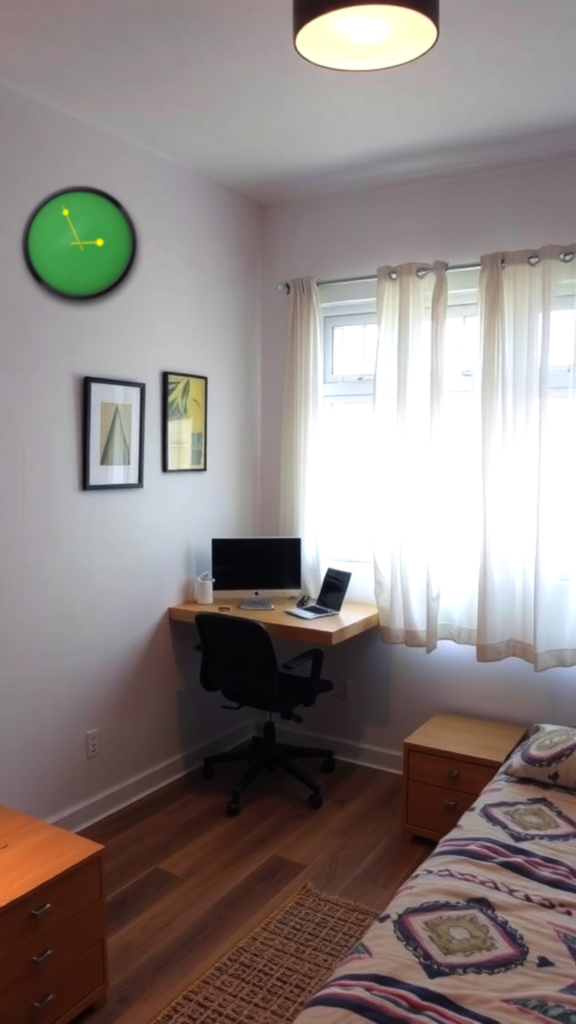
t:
2:56
